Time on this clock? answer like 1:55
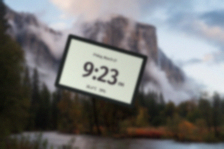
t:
9:23
